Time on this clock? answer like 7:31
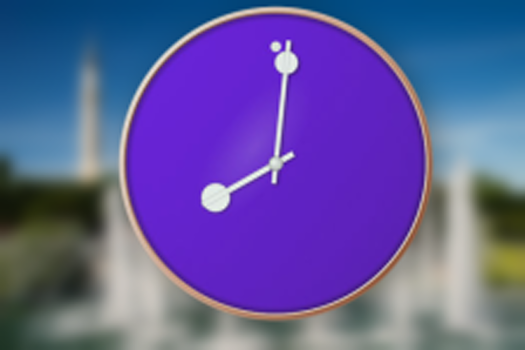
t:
8:01
